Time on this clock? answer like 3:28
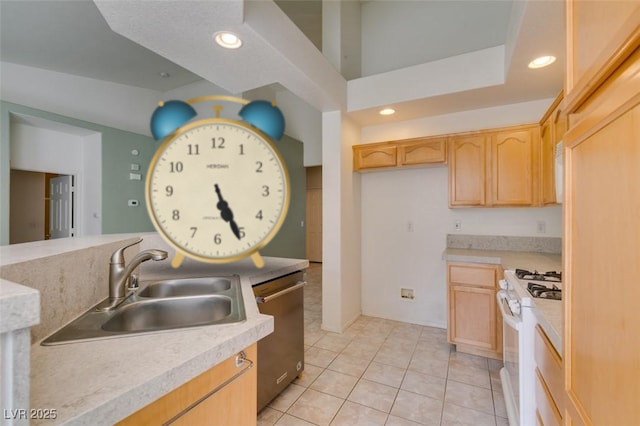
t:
5:26
